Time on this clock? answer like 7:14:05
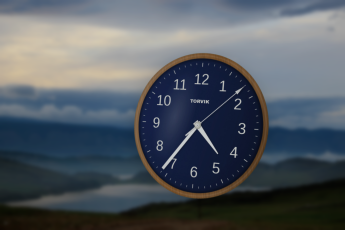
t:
4:36:08
